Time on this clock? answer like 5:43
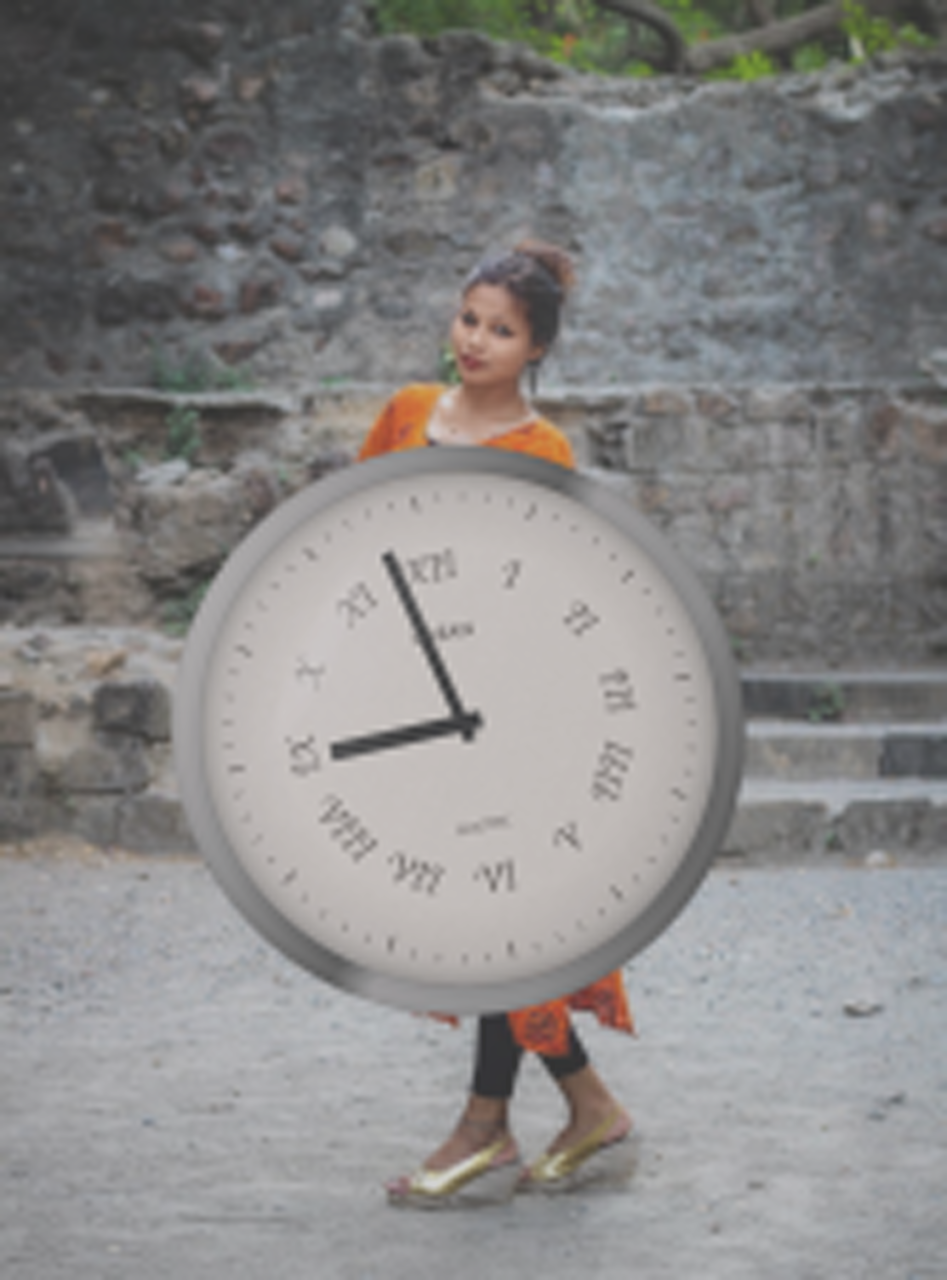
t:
8:58
